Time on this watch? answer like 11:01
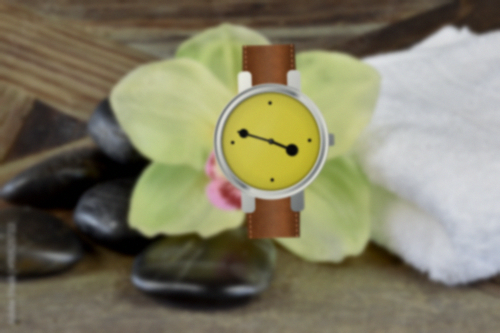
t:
3:48
